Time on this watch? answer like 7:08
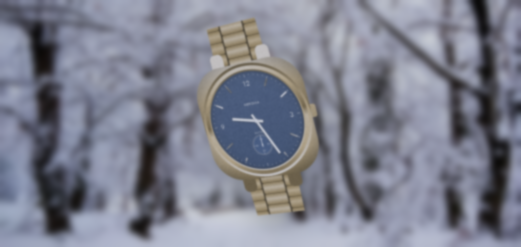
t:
9:26
